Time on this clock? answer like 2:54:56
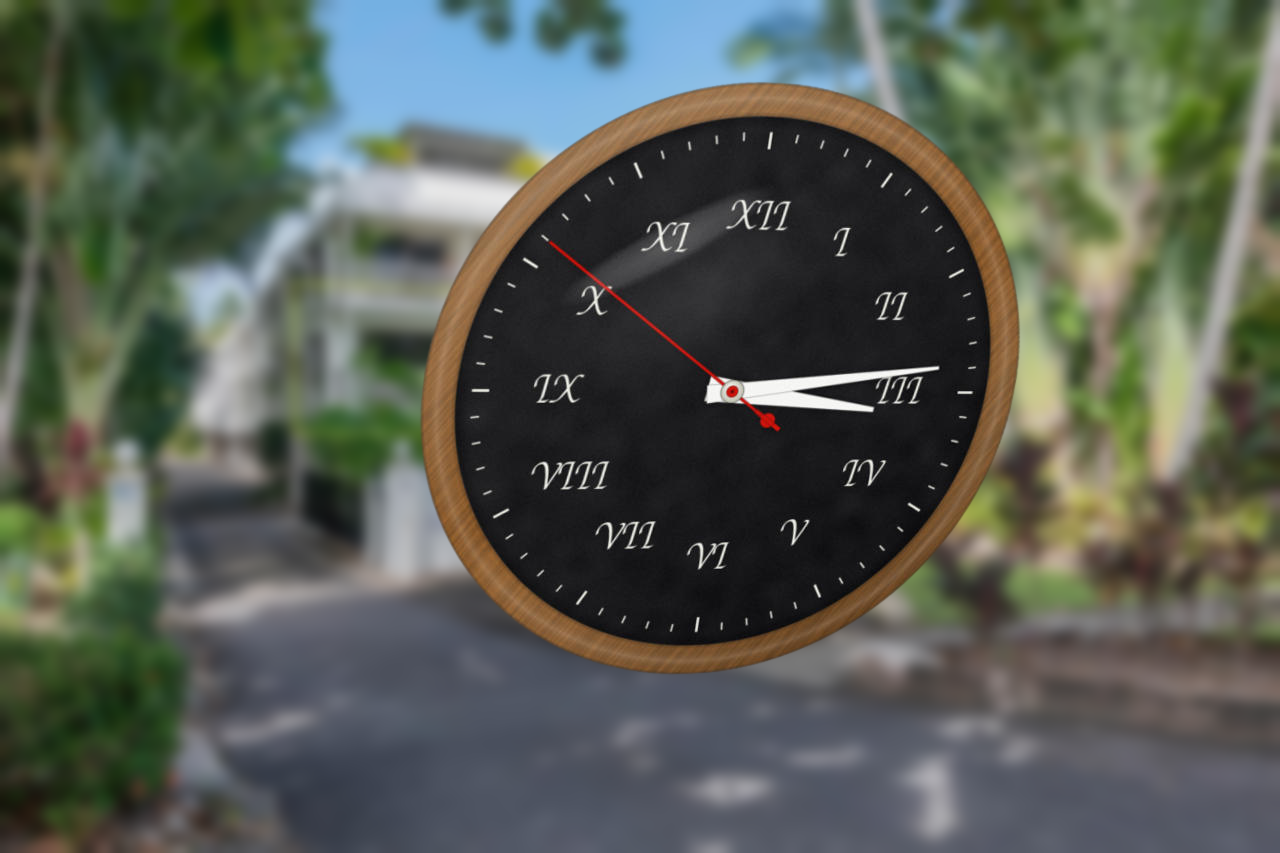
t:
3:13:51
